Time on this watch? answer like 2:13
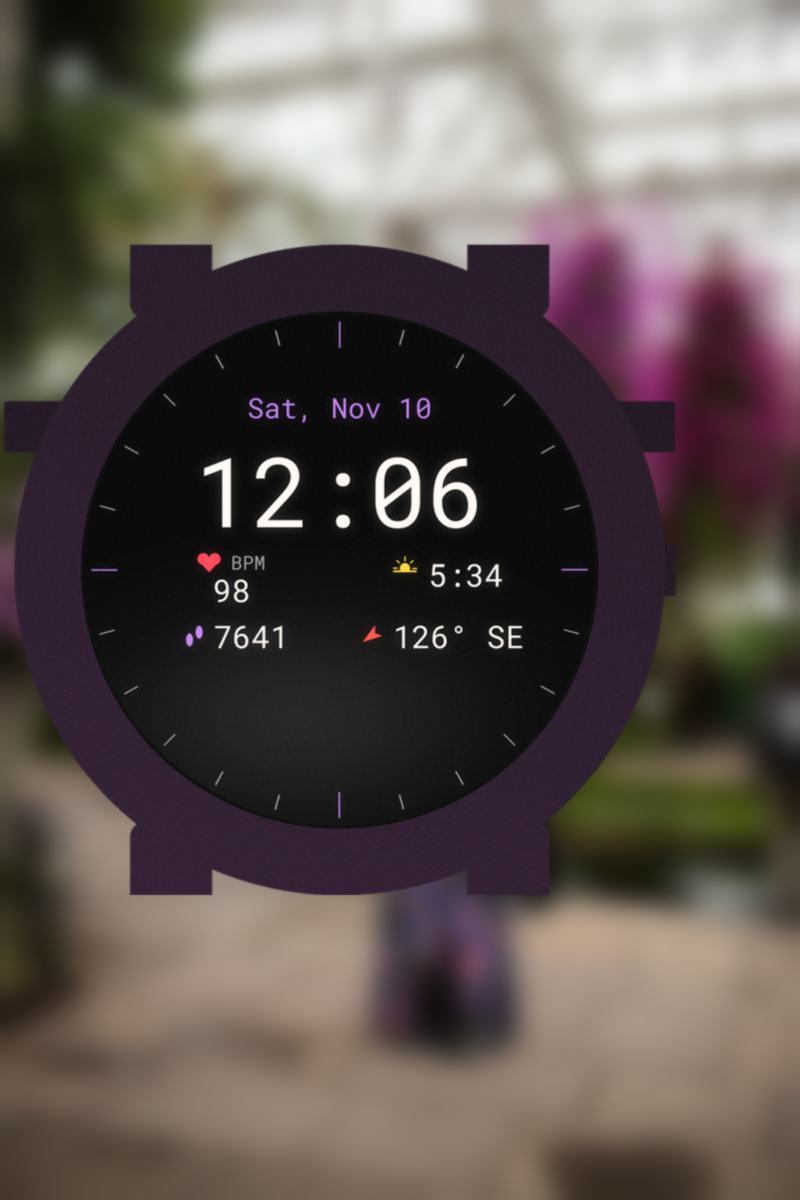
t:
12:06
